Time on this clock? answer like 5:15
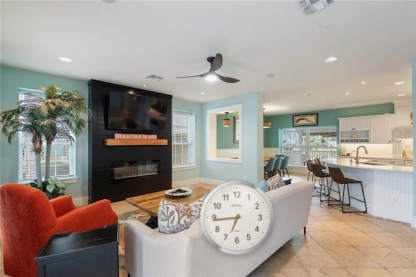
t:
6:44
